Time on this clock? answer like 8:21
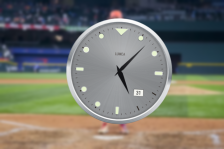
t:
5:07
